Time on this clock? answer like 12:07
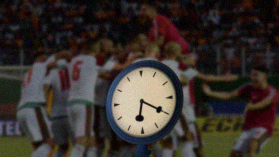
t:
6:20
